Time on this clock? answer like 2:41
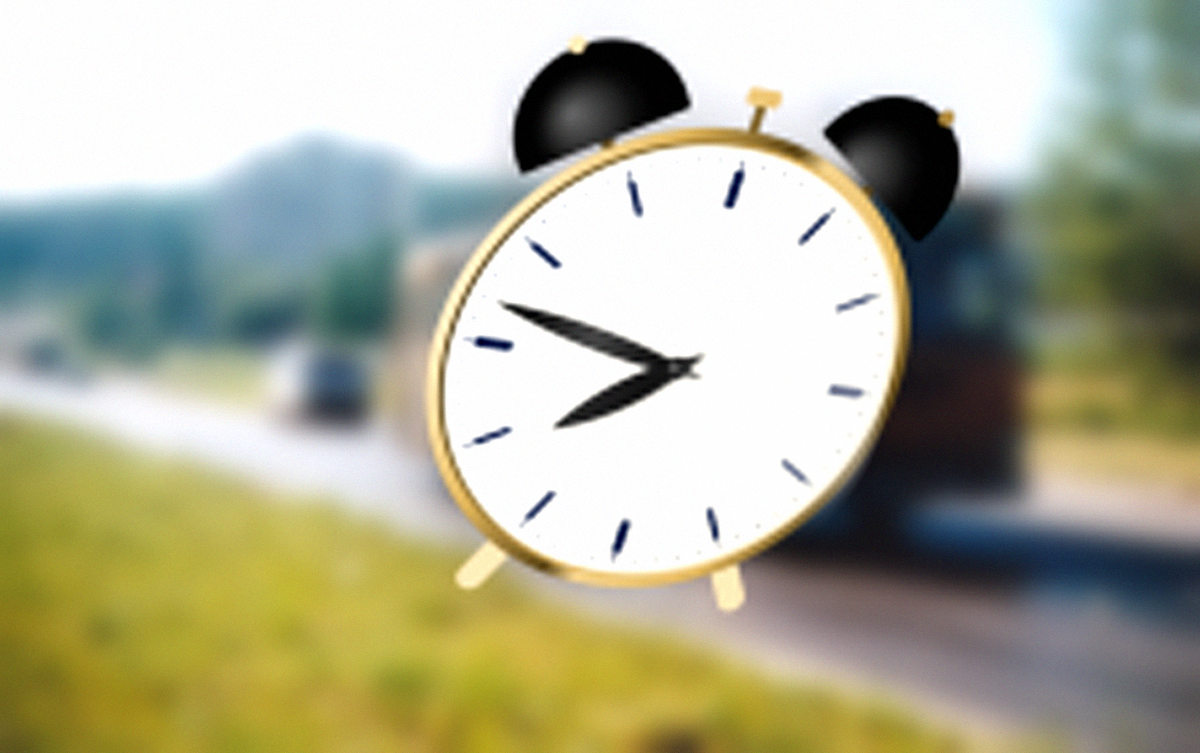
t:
7:47
